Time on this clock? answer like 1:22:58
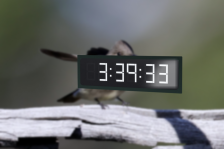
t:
3:39:33
